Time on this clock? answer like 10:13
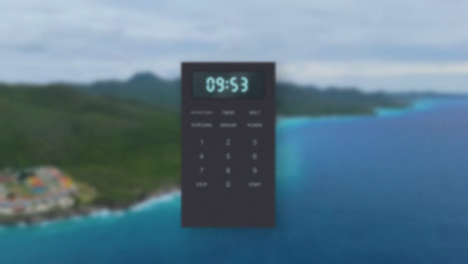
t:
9:53
